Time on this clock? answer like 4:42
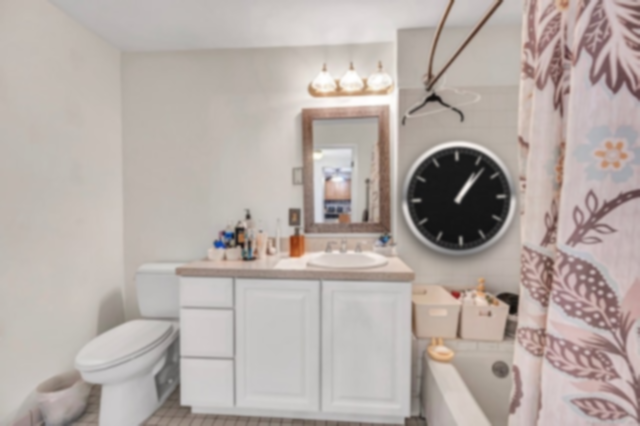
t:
1:07
